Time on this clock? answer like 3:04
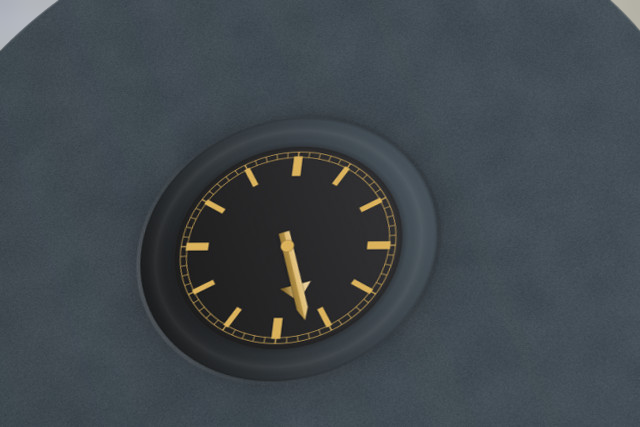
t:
5:27
